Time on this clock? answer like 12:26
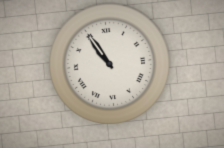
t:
10:55
